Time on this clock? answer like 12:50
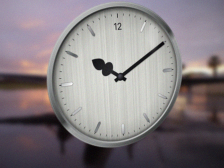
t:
10:10
